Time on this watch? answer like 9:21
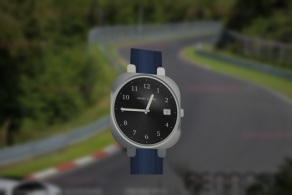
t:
12:45
